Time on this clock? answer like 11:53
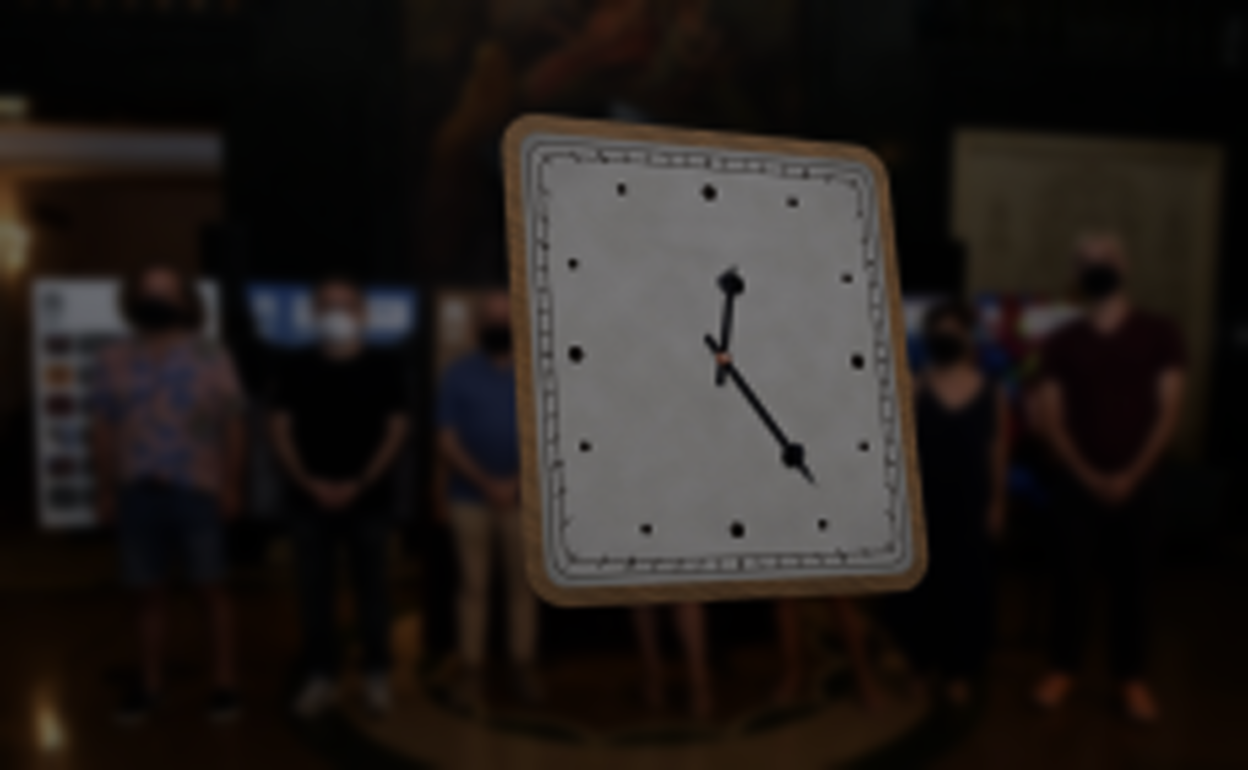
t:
12:24
